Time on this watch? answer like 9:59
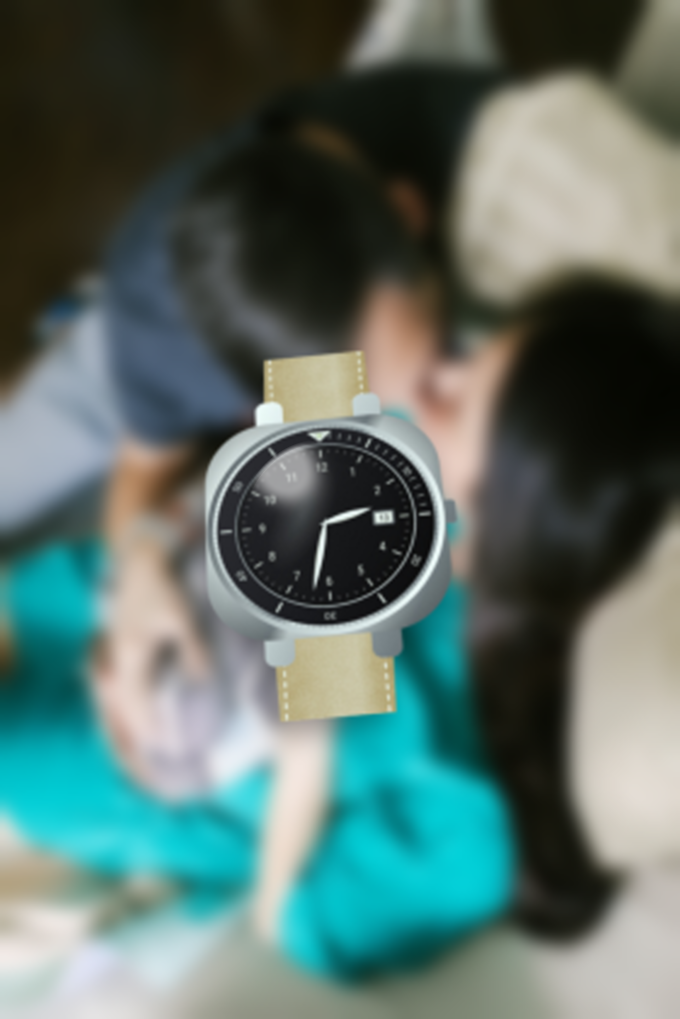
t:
2:32
